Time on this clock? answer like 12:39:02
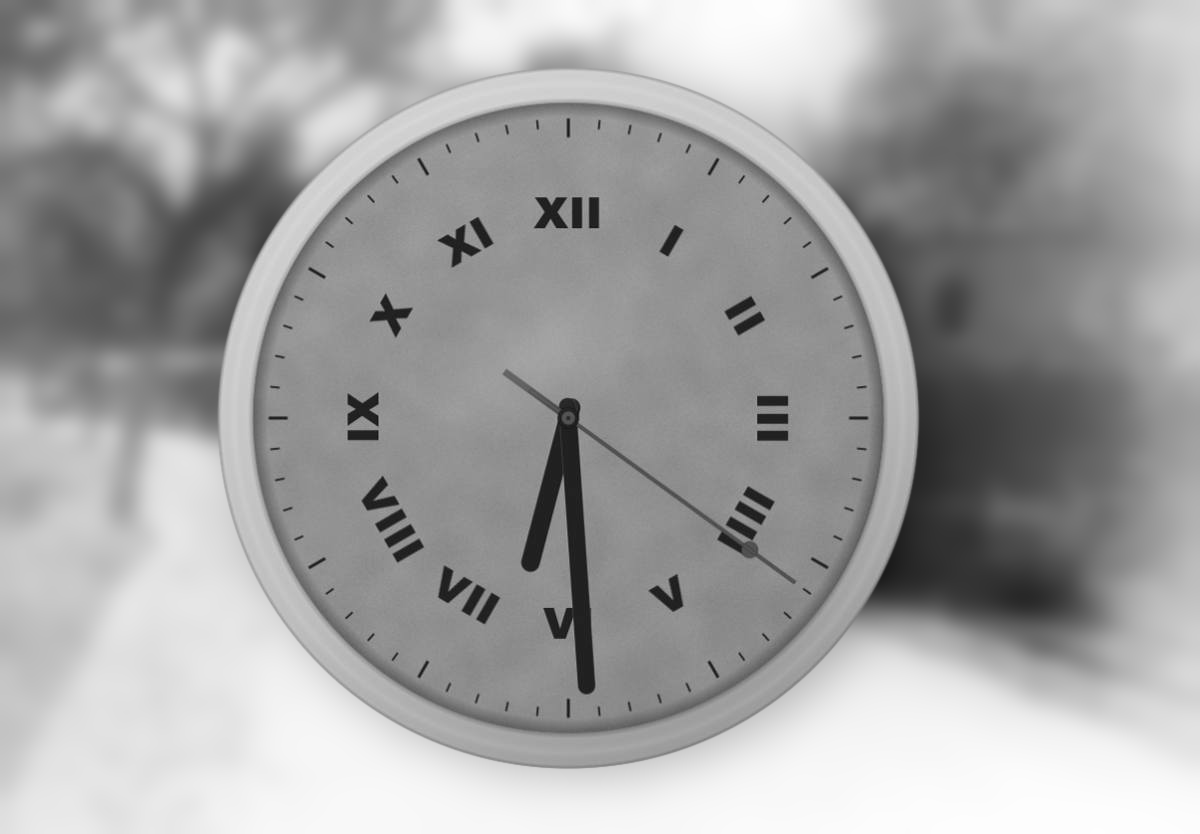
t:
6:29:21
